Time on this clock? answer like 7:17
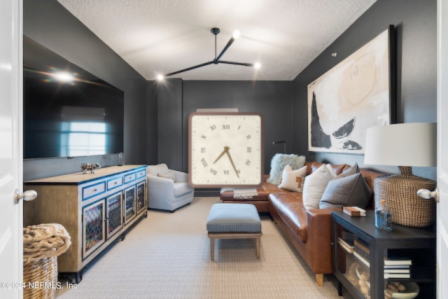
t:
7:26
